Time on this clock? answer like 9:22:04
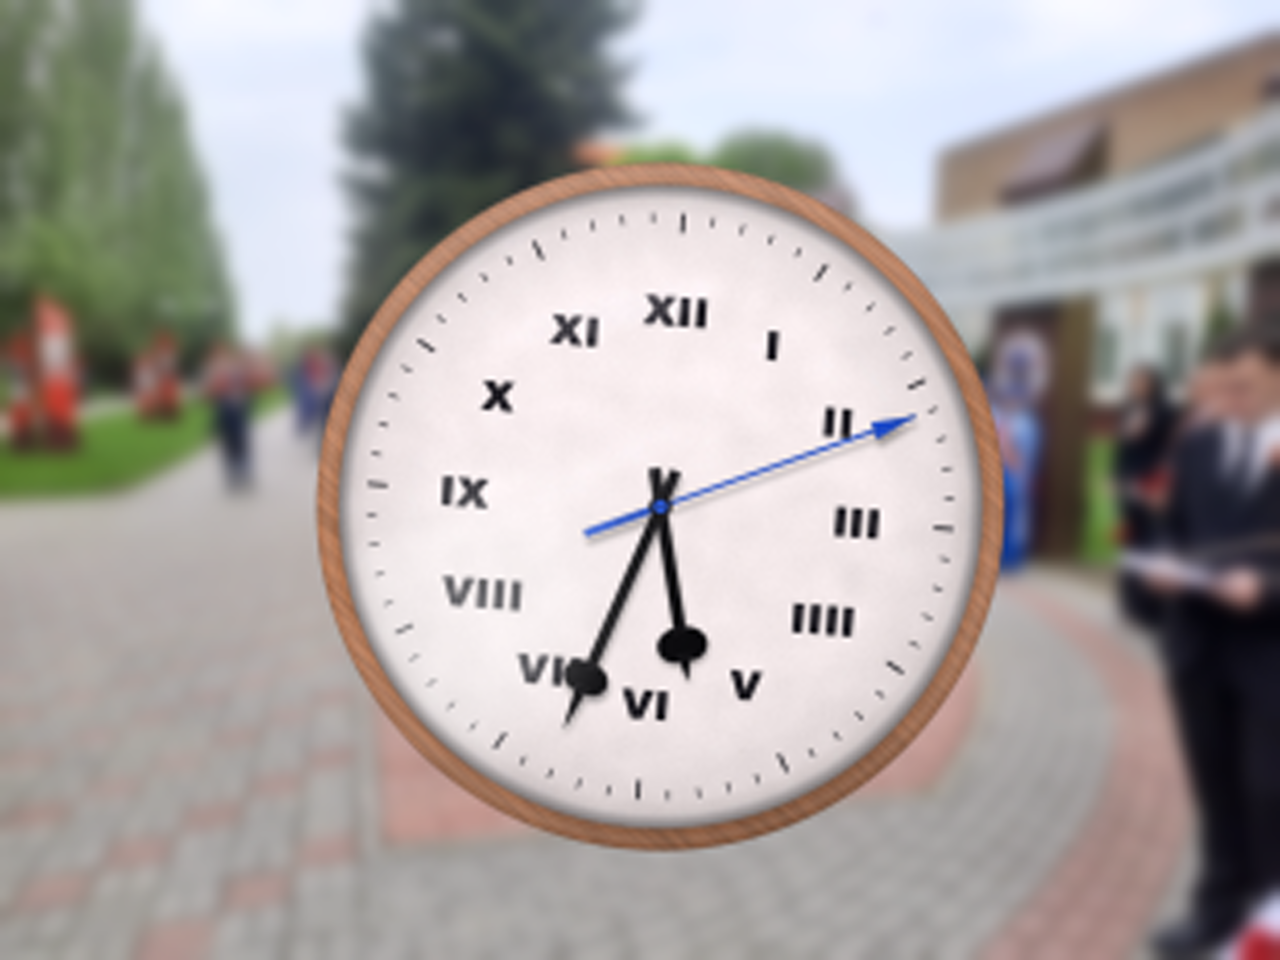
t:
5:33:11
